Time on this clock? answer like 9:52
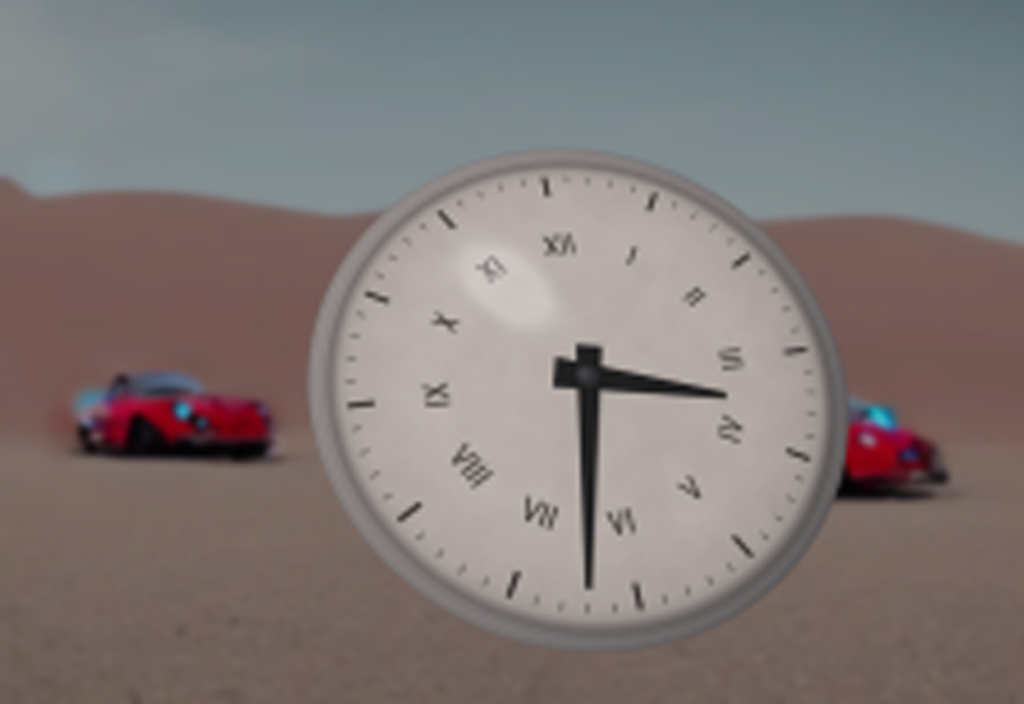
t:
3:32
